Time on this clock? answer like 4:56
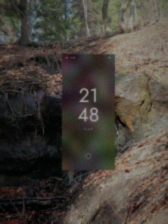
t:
21:48
